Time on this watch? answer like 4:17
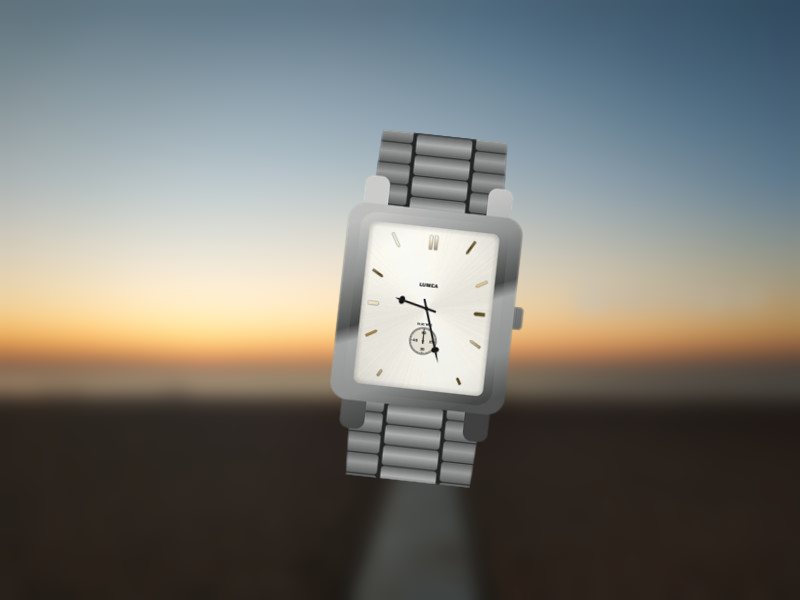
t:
9:27
